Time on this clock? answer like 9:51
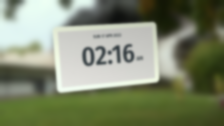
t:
2:16
